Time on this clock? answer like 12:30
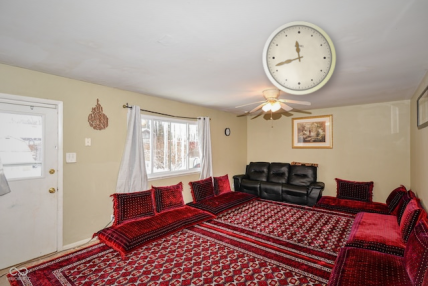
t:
11:42
